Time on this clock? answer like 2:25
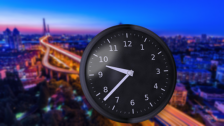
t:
9:38
